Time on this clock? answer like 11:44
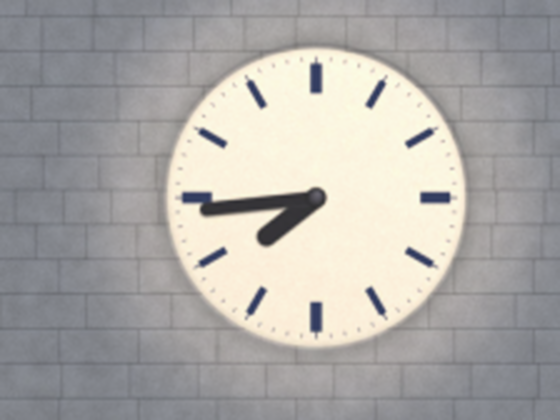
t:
7:44
